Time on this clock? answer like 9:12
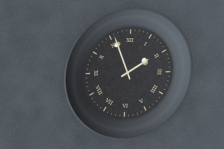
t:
1:56
